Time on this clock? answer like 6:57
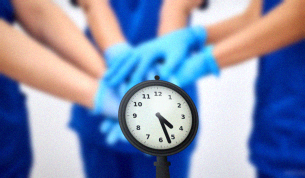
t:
4:27
